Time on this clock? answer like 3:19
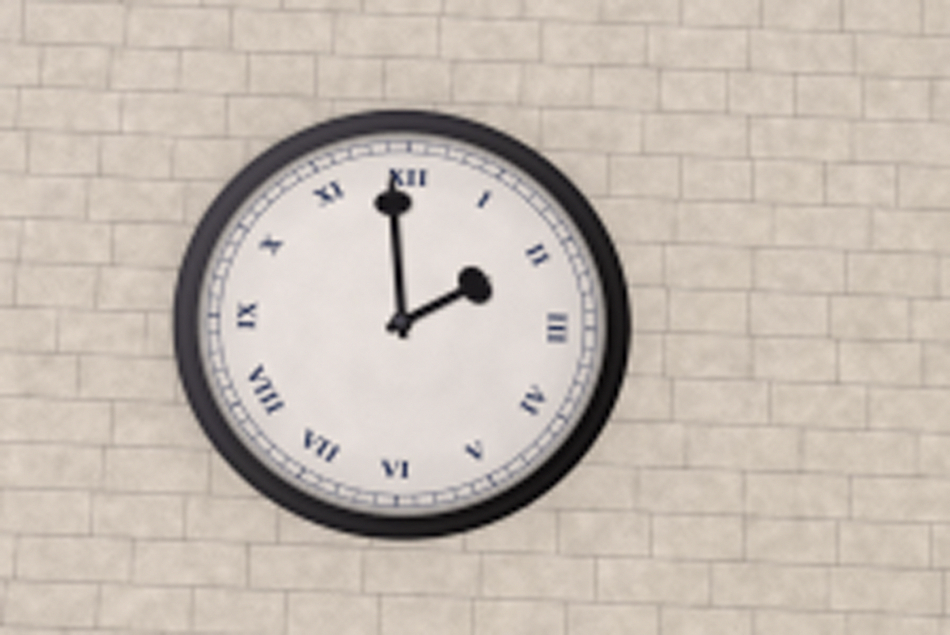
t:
1:59
